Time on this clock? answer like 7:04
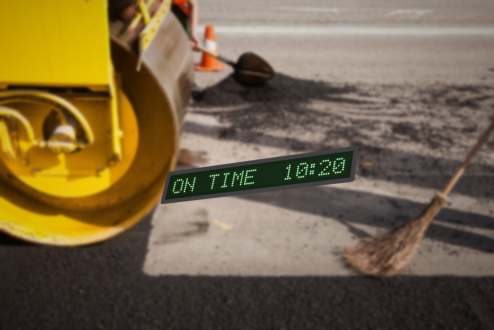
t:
10:20
